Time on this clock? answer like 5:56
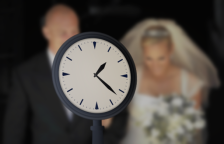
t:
1:22
